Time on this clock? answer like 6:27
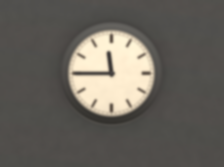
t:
11:45
